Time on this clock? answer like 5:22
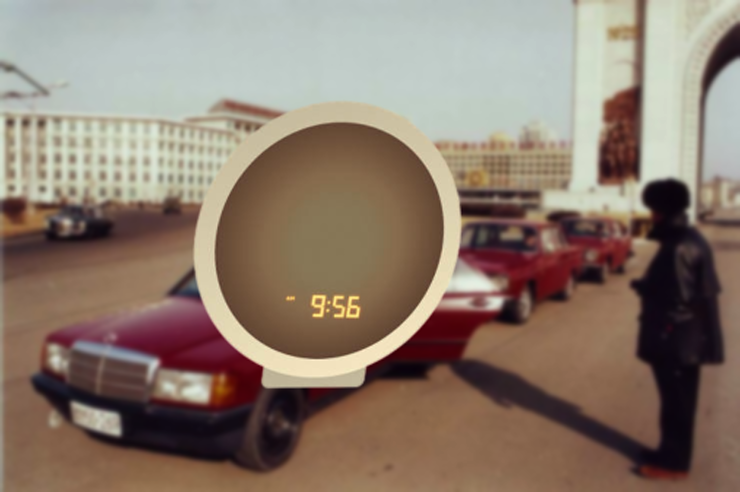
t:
9:56
